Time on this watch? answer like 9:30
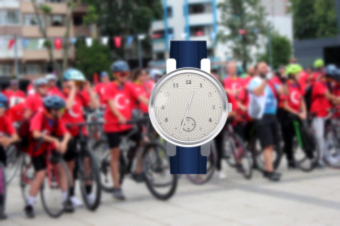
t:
12:33
